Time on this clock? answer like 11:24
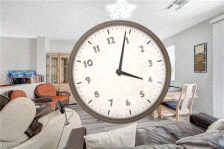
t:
4:04
